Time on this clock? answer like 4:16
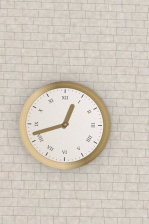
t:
12:42
